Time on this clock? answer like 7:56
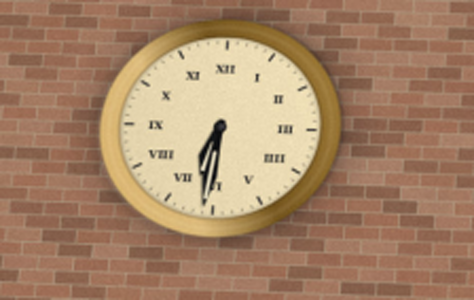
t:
6:31
